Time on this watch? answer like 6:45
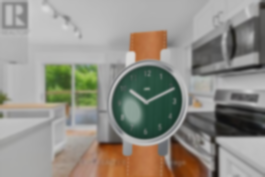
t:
10:11
